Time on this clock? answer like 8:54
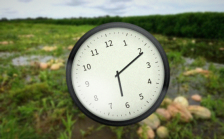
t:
6:11
